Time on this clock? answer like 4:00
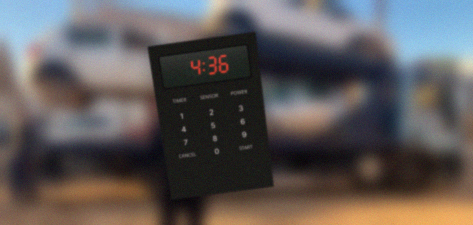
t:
4:36
